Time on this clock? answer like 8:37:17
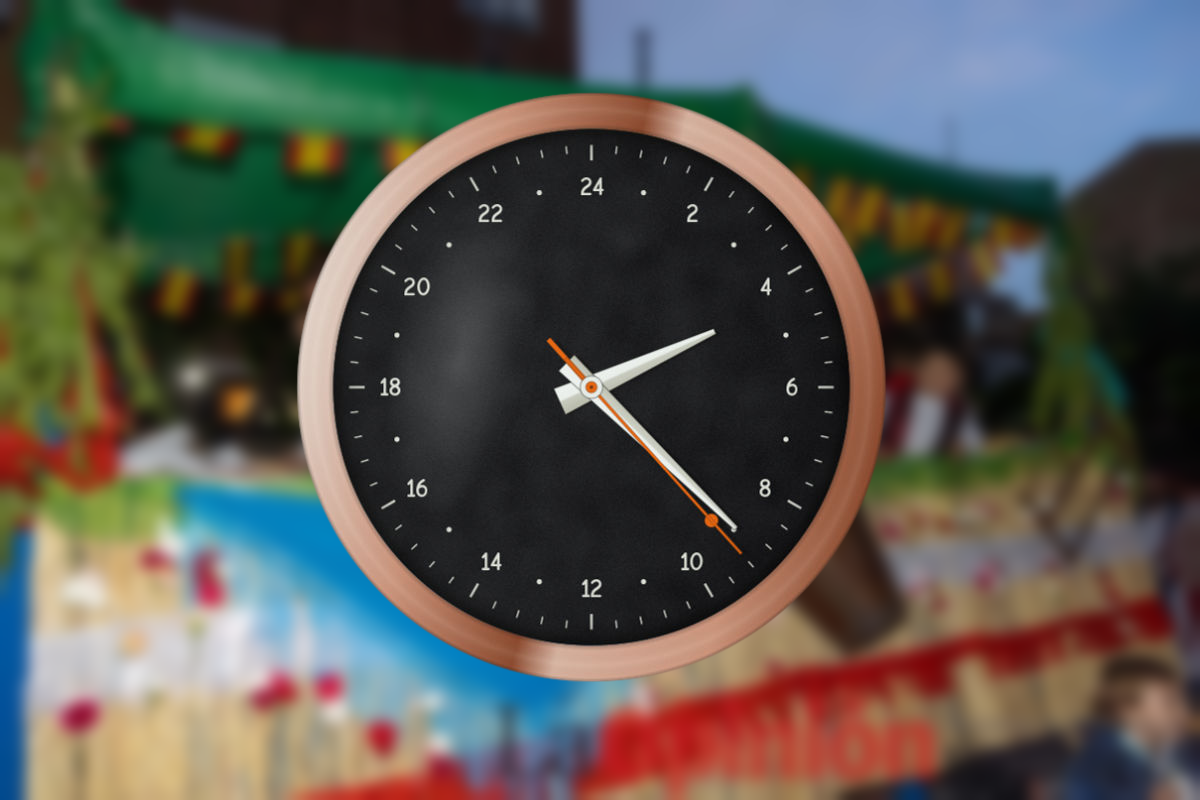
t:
4:22:23
